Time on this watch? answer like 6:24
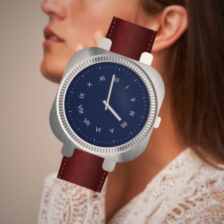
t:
3:59
